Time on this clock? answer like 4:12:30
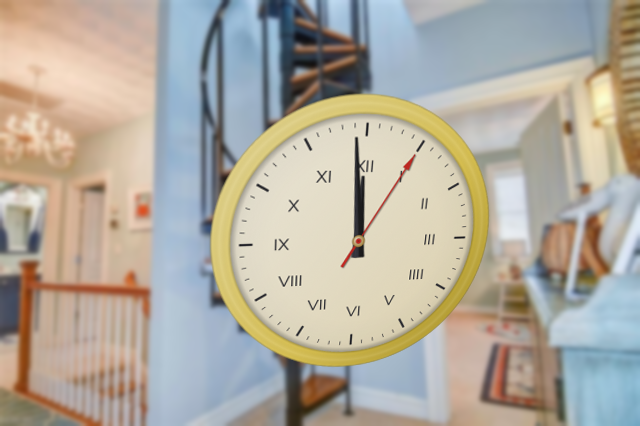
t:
11:59:05
